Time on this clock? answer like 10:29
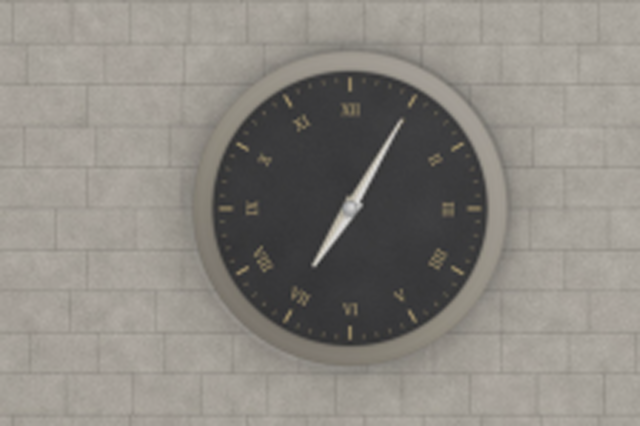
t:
7:05
